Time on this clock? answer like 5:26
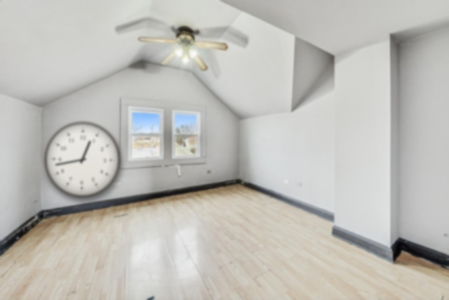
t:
12:43
